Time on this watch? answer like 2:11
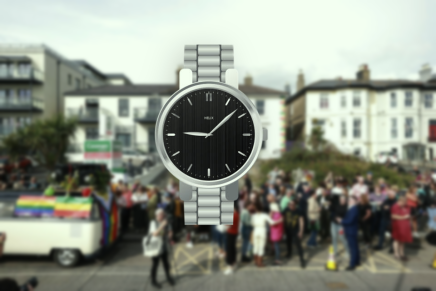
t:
9:08
